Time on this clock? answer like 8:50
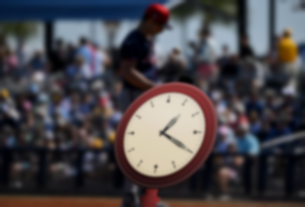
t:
1:20
